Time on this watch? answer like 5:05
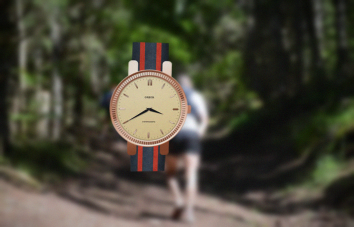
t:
3:40
